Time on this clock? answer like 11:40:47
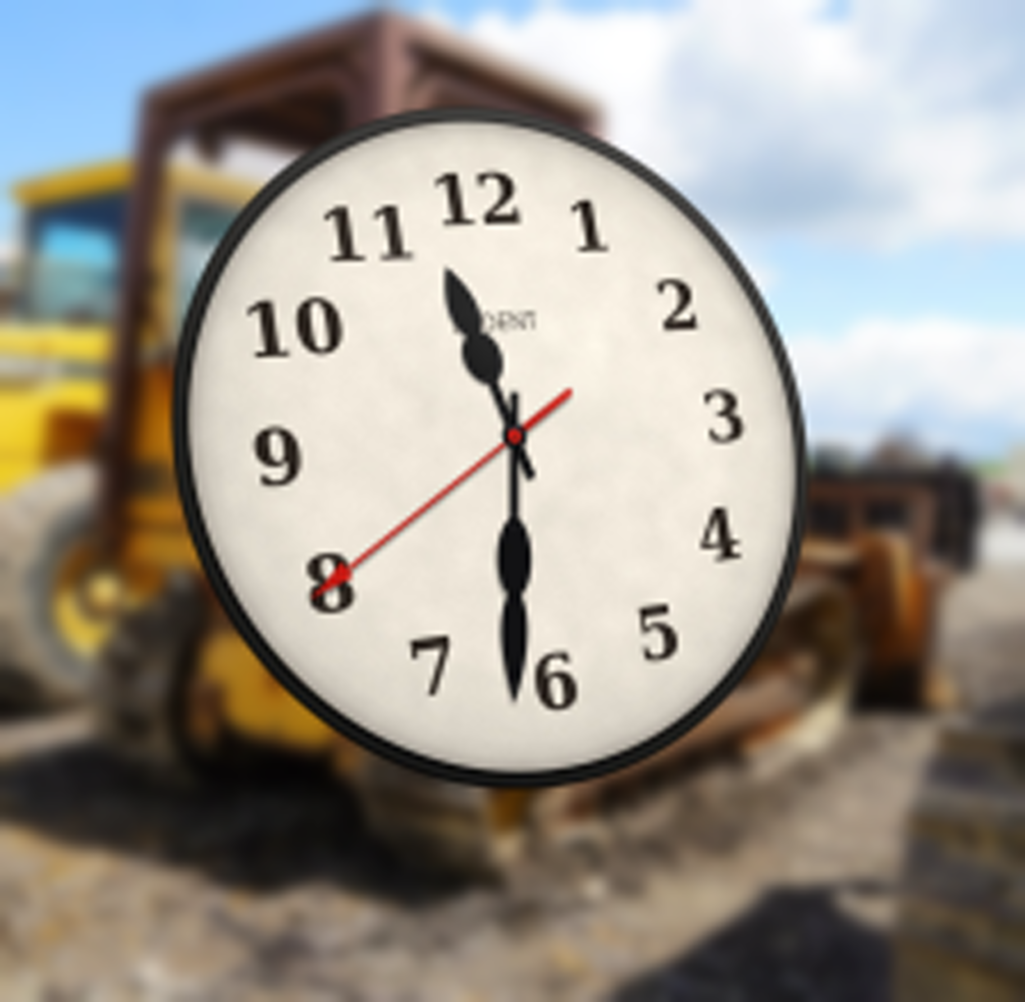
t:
11:31:40
